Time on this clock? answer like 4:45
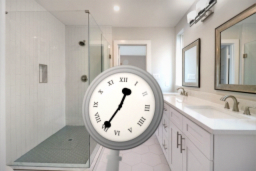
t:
12:35
